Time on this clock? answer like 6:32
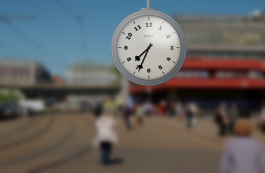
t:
7:34
